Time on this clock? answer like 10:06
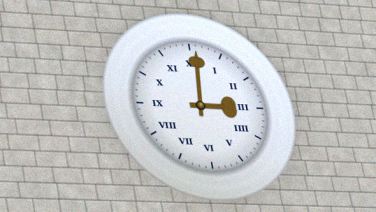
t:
3:01
